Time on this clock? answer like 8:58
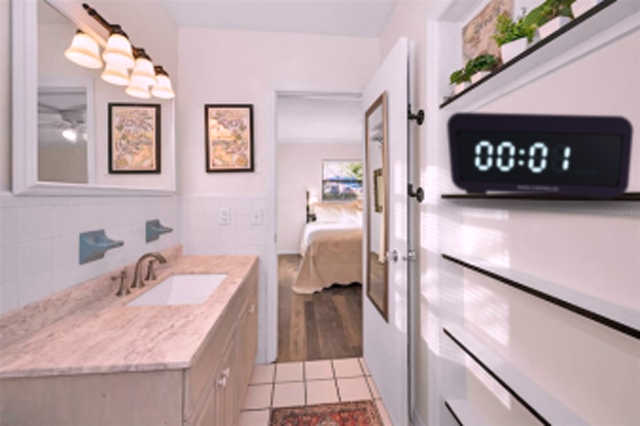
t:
0:01
